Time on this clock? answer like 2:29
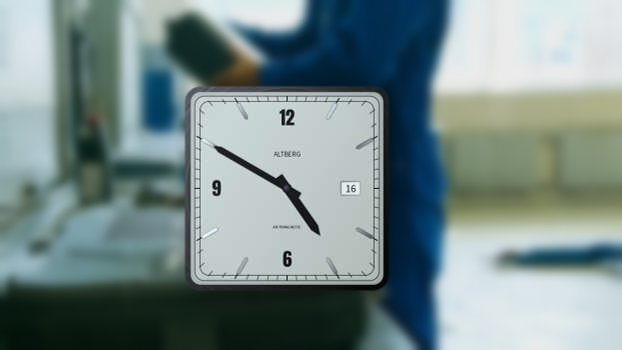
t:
4:50
